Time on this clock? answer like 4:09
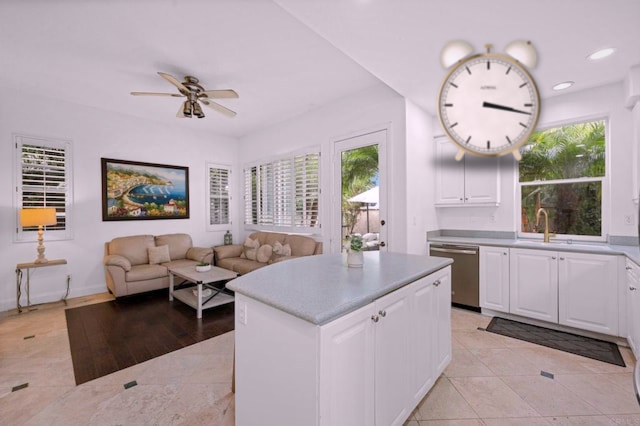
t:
3:17
